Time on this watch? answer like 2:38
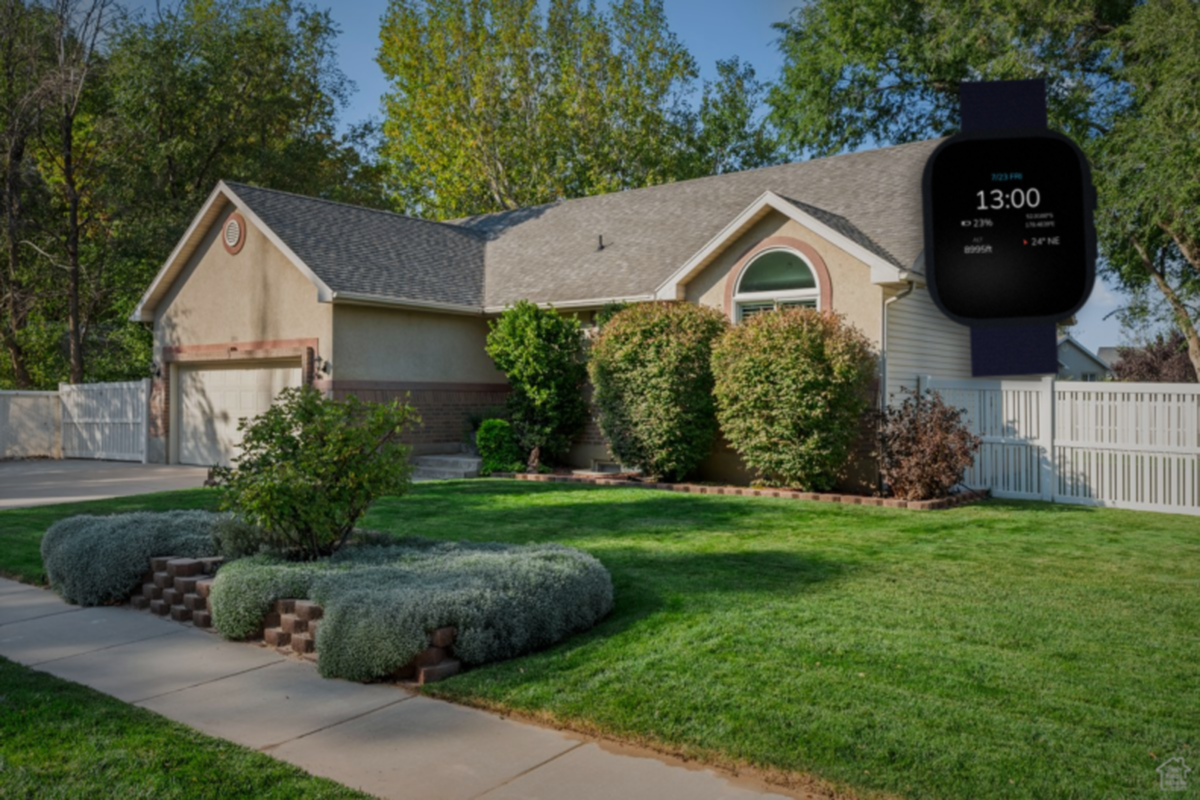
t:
13:00
